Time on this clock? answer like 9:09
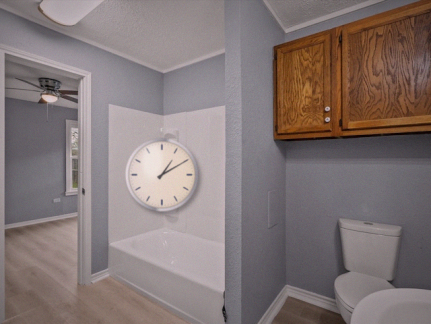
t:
1:10
